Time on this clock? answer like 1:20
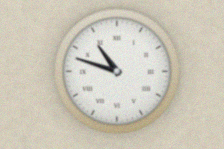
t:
10:48
